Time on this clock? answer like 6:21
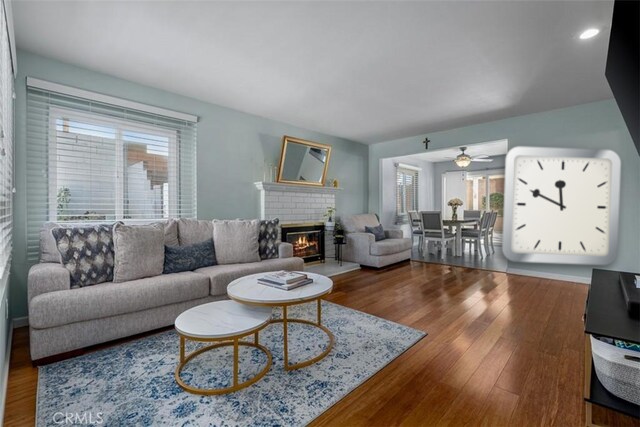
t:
11:49
